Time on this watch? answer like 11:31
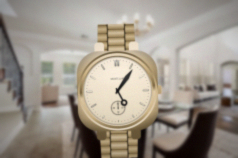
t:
5:06
